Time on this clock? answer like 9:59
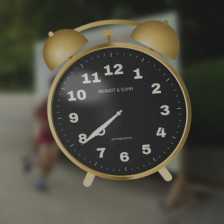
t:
7:39
